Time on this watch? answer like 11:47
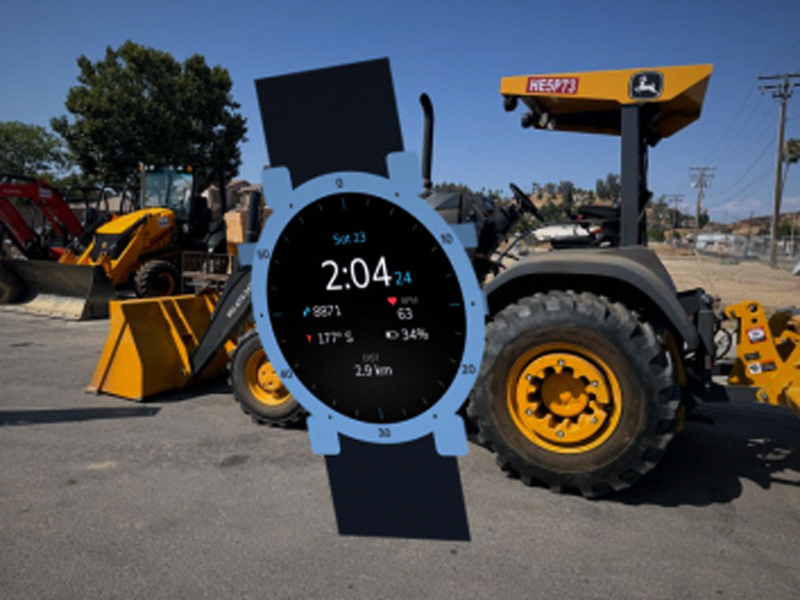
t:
2:04
